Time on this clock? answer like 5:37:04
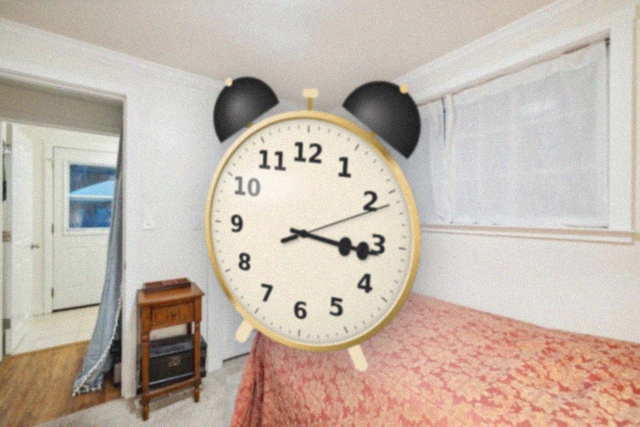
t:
3:16:11
